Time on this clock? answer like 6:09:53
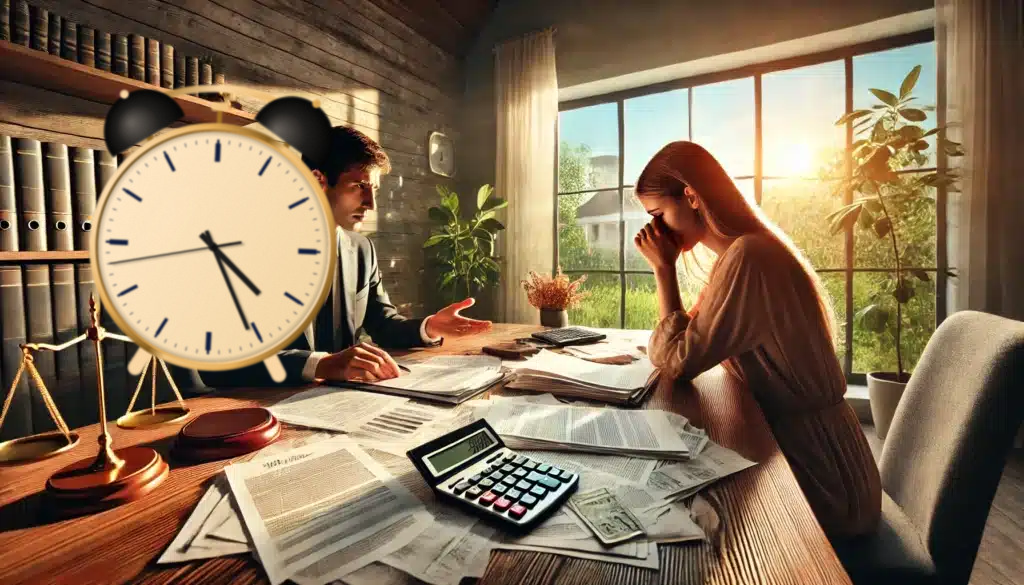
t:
4:25:43
